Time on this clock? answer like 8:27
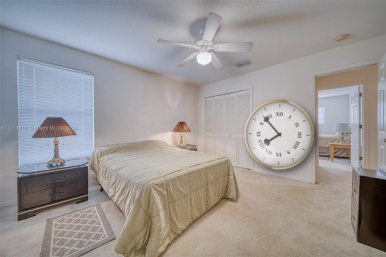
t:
7:53
